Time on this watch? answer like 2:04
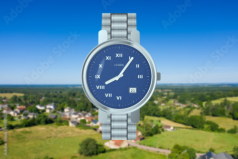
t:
8:06
